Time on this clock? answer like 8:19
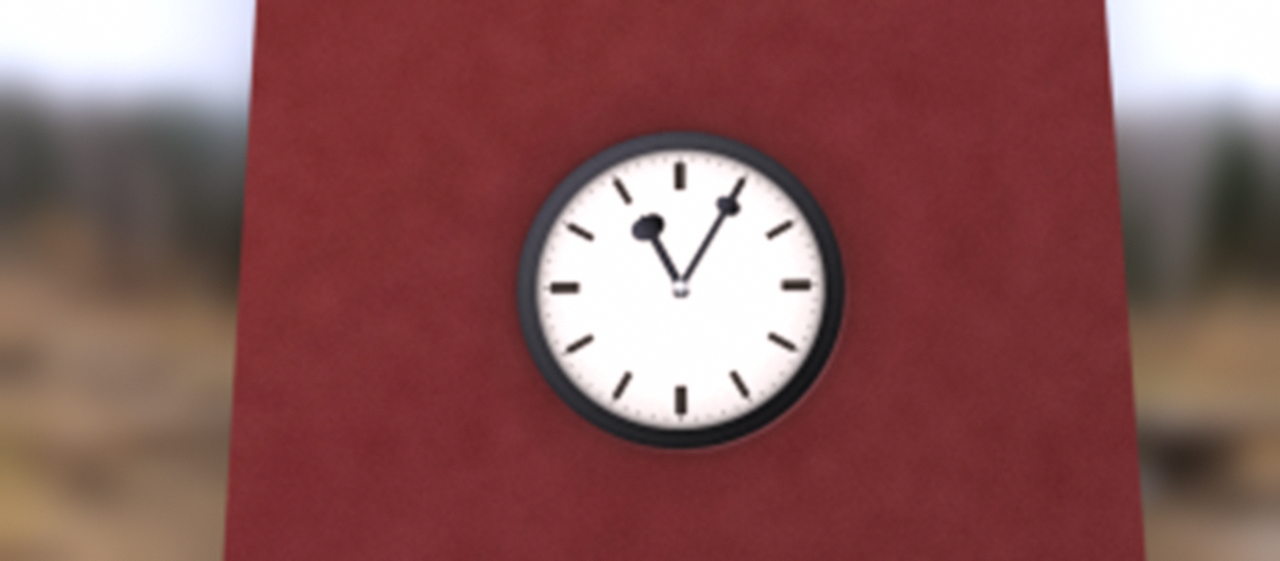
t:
11:05
